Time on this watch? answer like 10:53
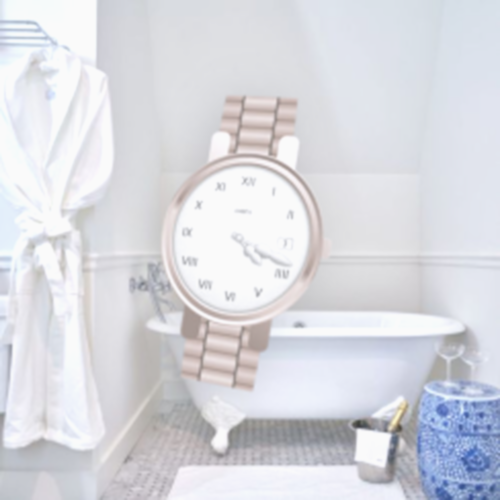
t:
4:18
